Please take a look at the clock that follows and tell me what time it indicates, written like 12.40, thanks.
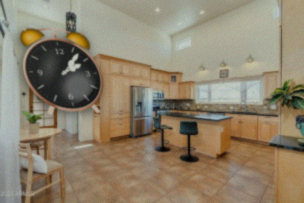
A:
2.07
